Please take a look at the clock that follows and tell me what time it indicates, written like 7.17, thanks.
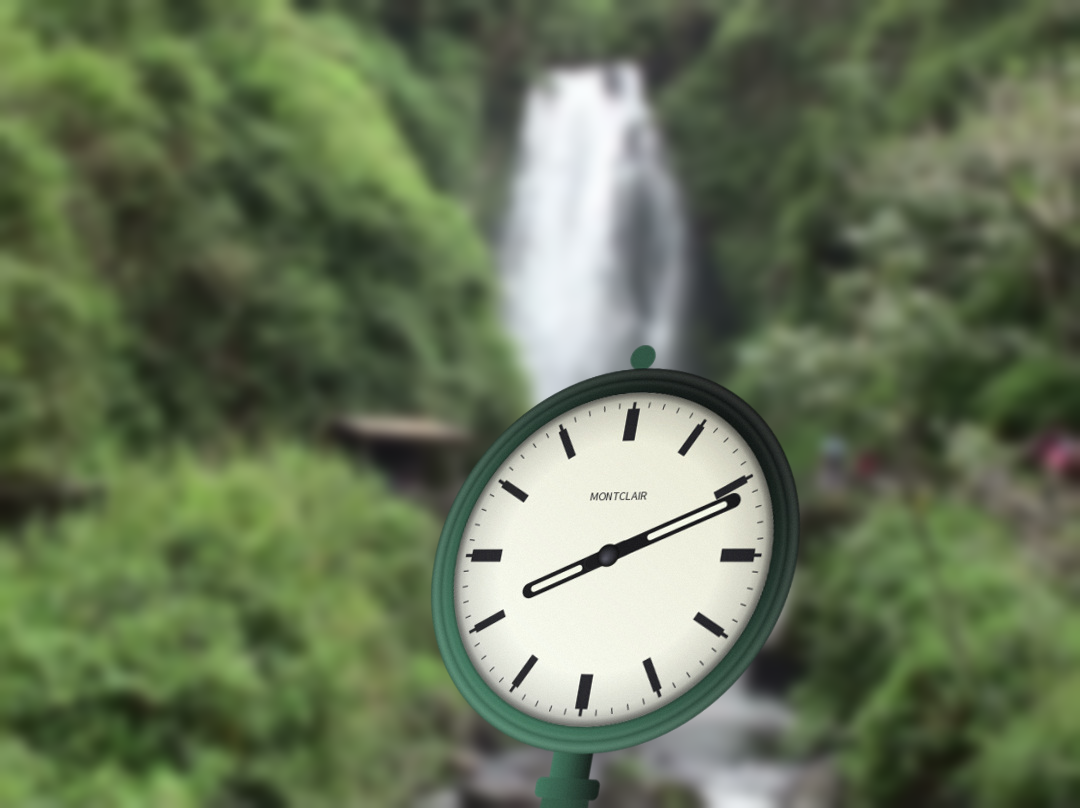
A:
8.11
